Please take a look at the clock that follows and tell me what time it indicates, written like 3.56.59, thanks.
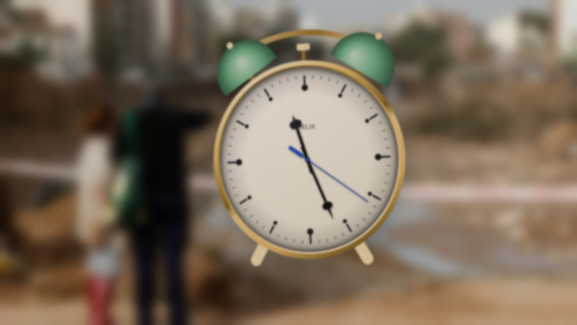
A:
11.26.21
